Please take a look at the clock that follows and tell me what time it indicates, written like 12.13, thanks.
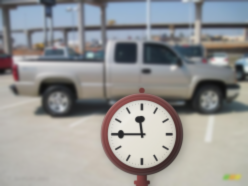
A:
11.45
